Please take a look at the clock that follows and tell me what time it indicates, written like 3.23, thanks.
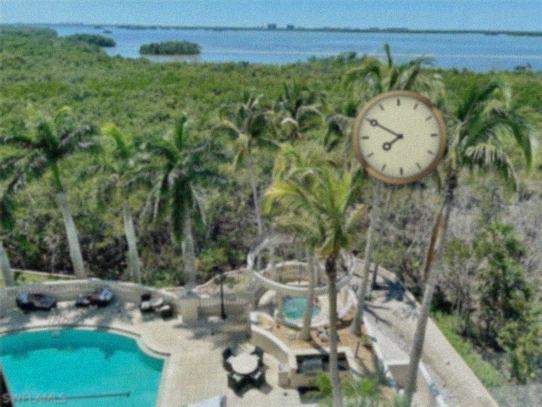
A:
7.50
